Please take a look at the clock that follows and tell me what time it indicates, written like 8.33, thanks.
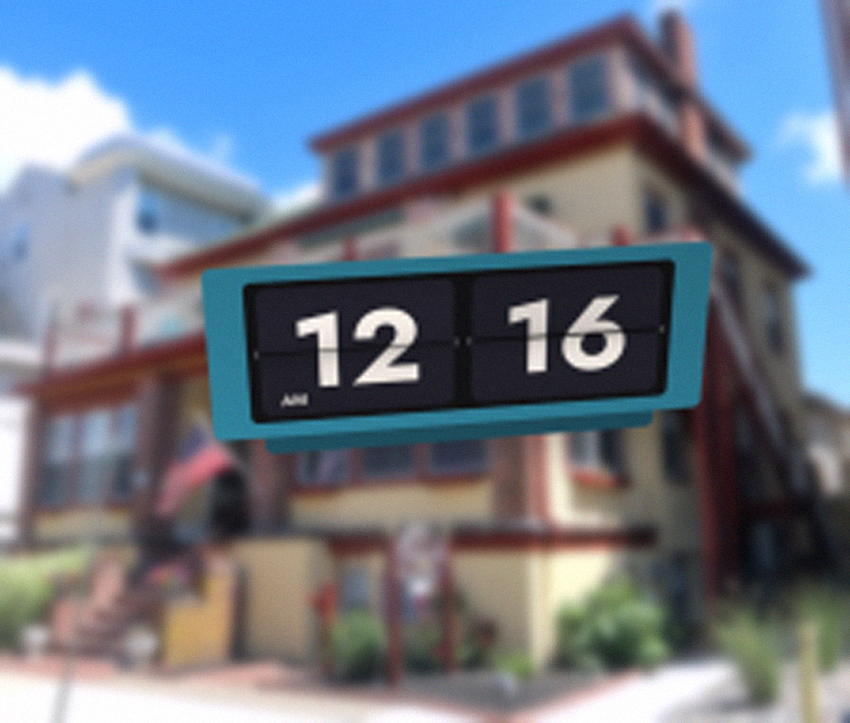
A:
12.16
